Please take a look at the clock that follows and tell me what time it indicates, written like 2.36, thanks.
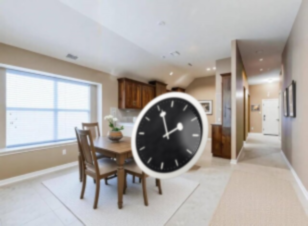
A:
1.56
